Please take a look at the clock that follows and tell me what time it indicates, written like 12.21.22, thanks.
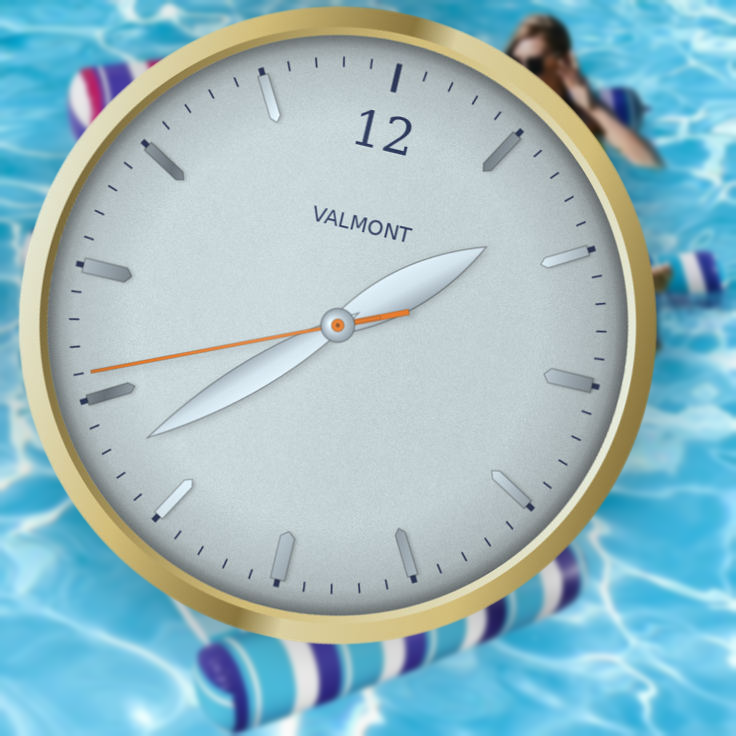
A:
1.37.41
